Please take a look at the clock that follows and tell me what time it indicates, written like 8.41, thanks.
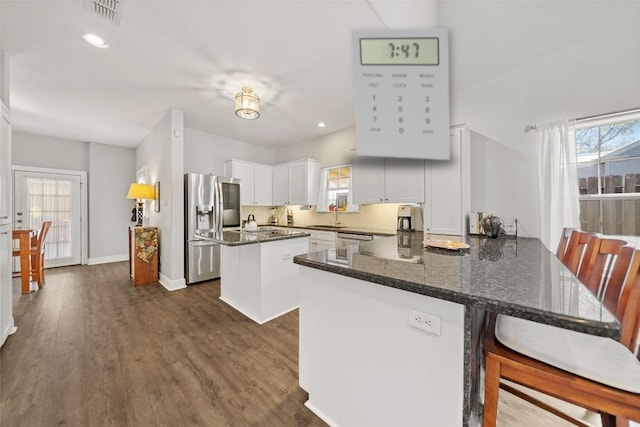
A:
7.47
